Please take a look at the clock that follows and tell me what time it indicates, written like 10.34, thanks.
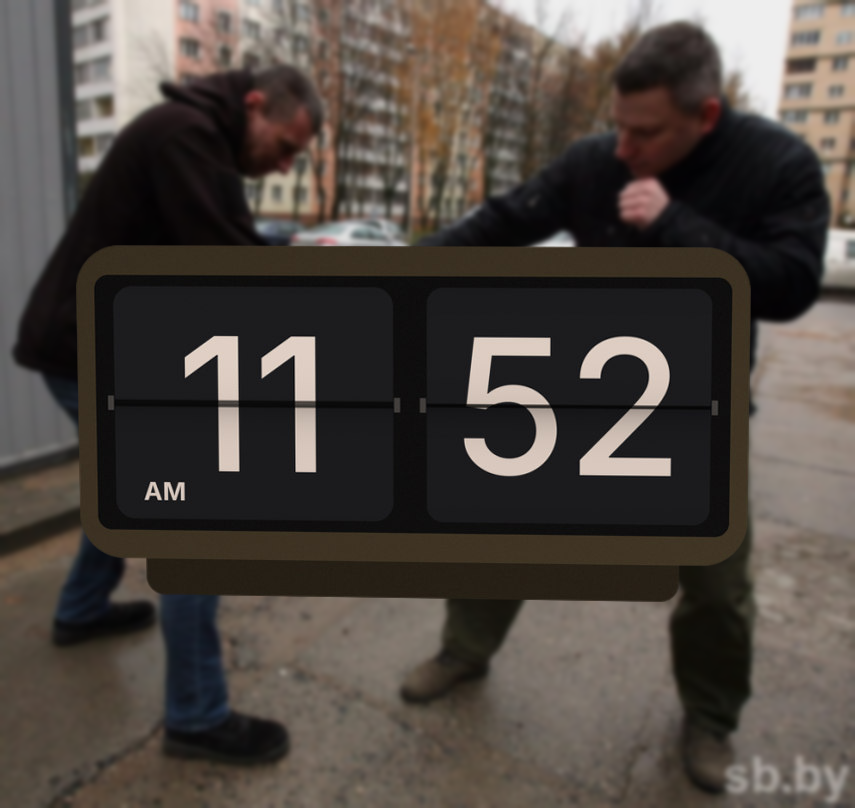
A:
11.52
